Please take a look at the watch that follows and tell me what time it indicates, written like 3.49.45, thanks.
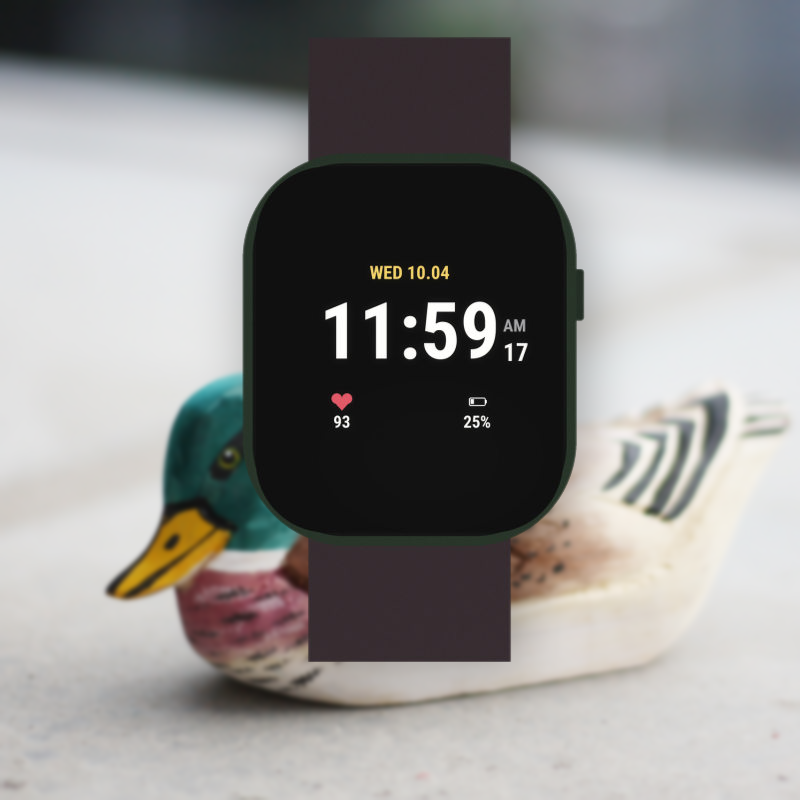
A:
11.59.17
